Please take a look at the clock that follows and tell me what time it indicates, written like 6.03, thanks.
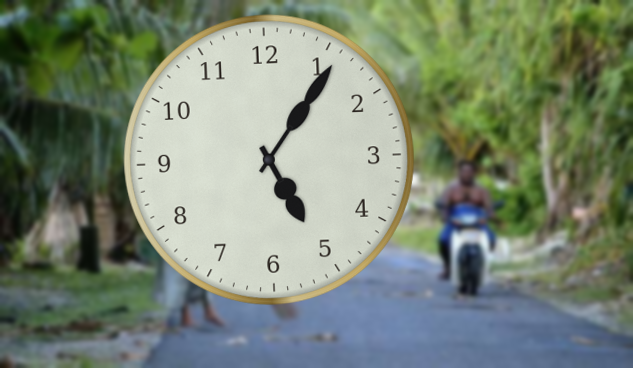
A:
5.06
